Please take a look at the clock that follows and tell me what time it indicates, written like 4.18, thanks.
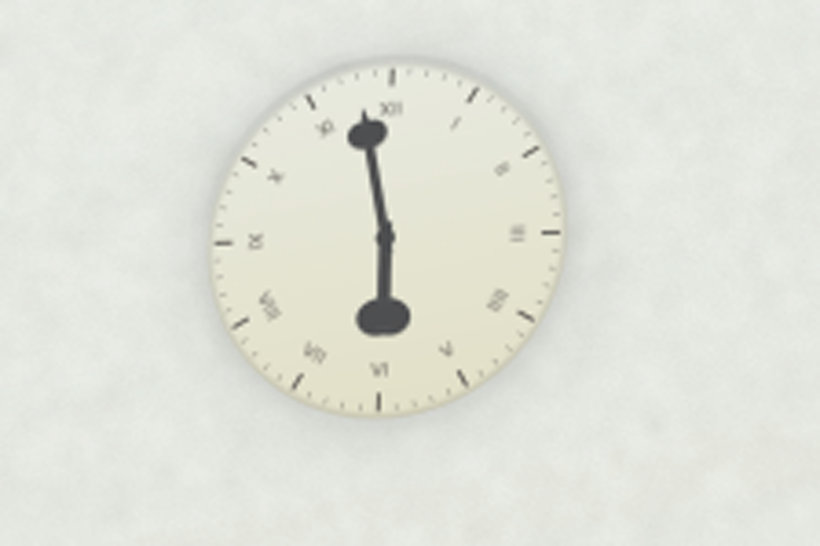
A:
5.58
